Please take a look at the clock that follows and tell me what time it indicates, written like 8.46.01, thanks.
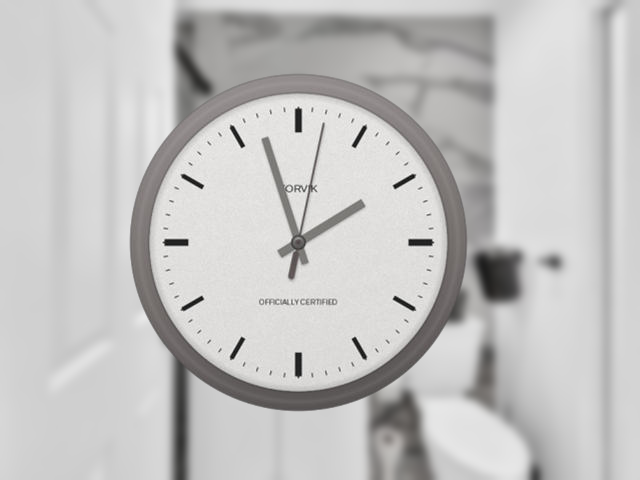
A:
1.57.02
